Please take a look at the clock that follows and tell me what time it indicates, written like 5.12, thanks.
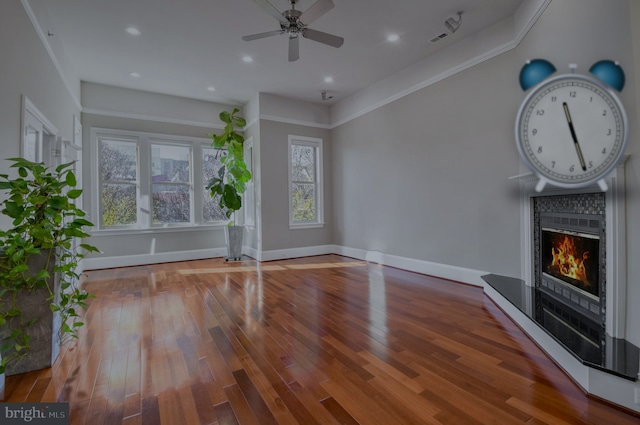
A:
11.27
